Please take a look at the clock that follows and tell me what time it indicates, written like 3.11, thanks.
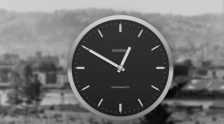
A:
12.50
